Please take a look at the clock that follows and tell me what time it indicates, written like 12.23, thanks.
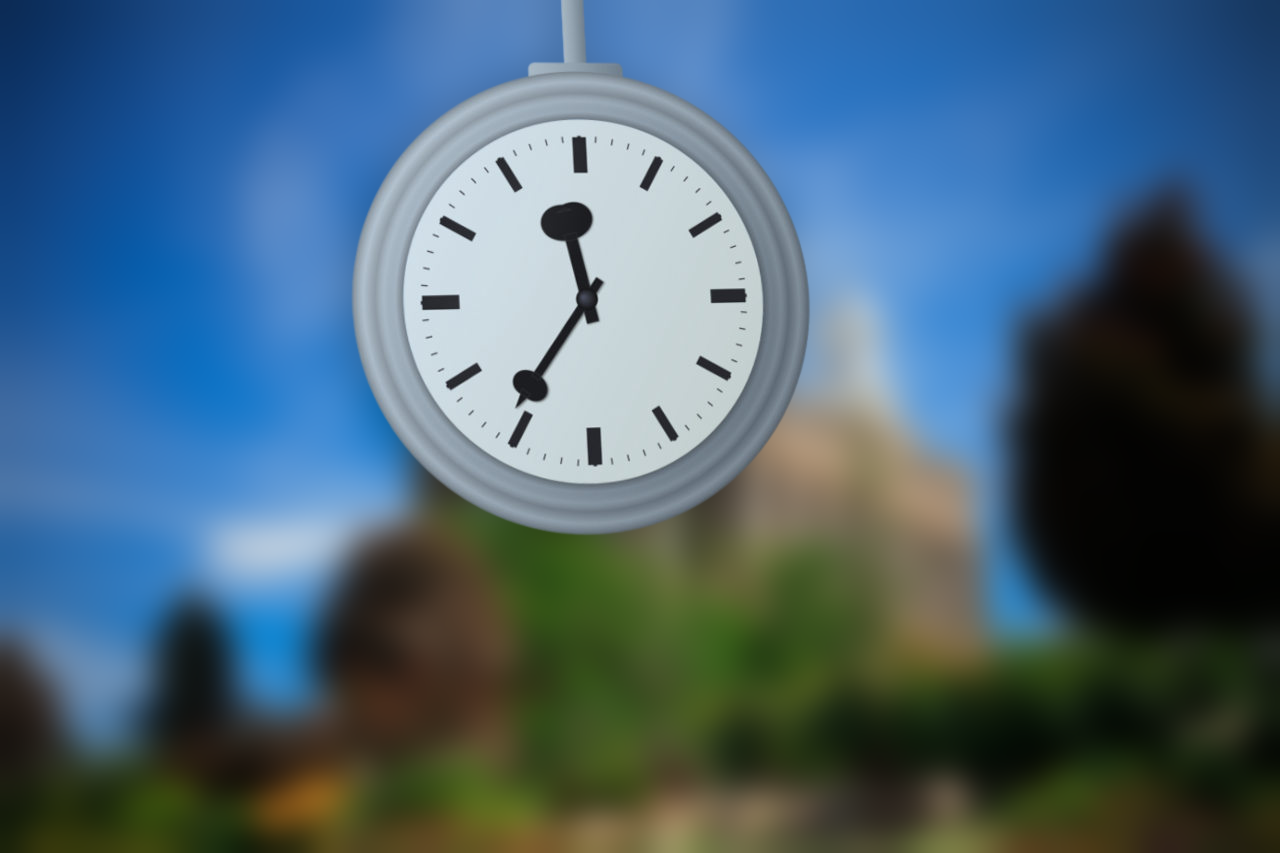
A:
11.36
